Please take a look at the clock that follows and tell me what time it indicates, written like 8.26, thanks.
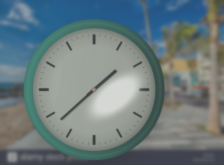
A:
1.38
